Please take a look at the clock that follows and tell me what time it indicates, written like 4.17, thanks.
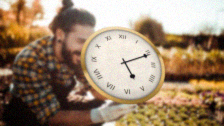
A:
5.11
